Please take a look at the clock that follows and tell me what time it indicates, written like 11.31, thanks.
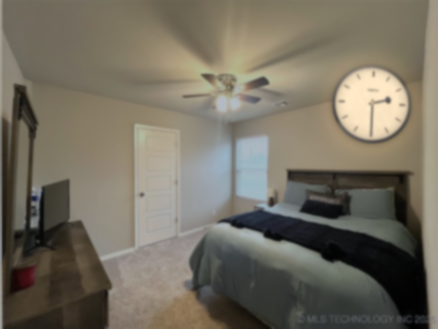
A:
2.30
